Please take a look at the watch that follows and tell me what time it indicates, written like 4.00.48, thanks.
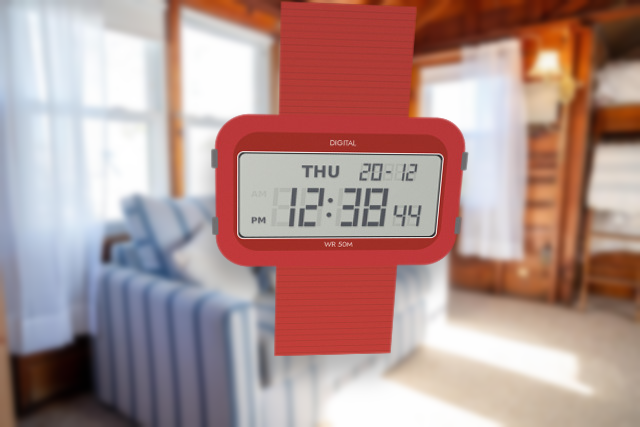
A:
12.38.44
